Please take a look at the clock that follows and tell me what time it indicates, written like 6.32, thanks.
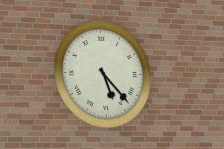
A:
5.23
